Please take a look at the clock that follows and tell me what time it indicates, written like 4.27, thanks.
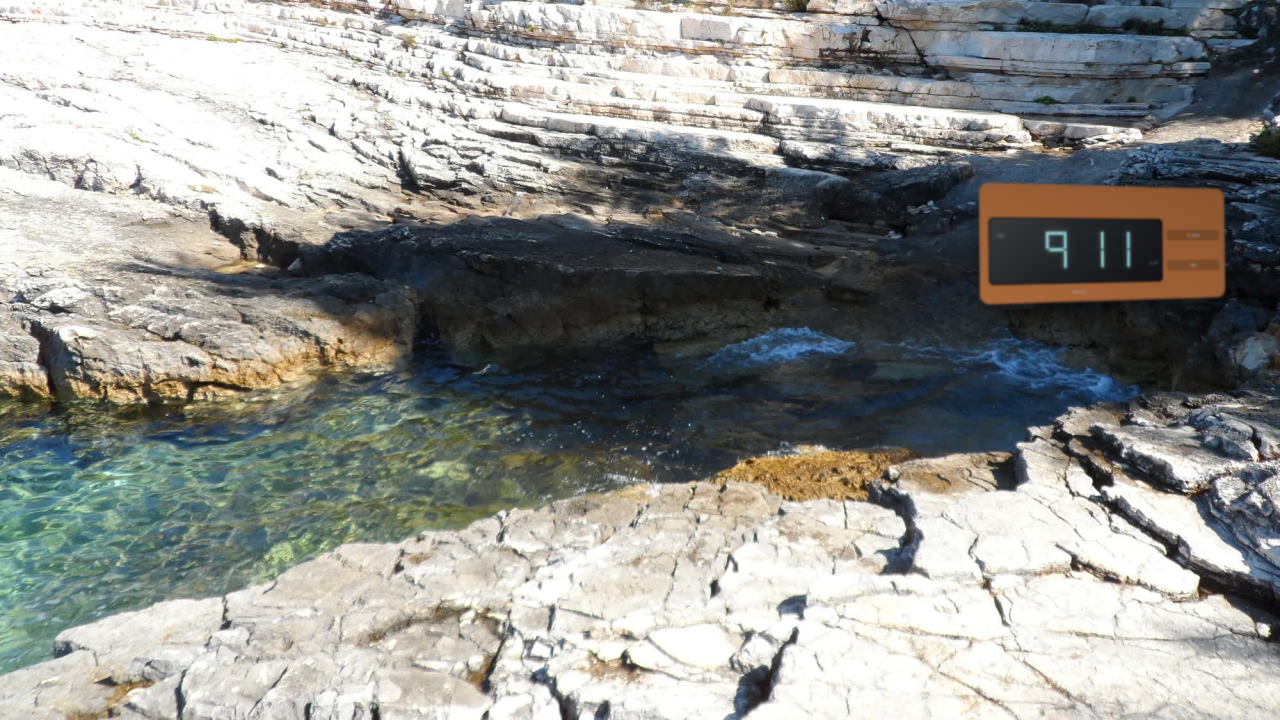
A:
9.11
